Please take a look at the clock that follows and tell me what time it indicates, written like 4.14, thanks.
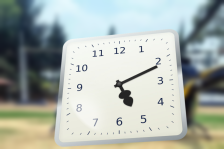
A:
5.11
